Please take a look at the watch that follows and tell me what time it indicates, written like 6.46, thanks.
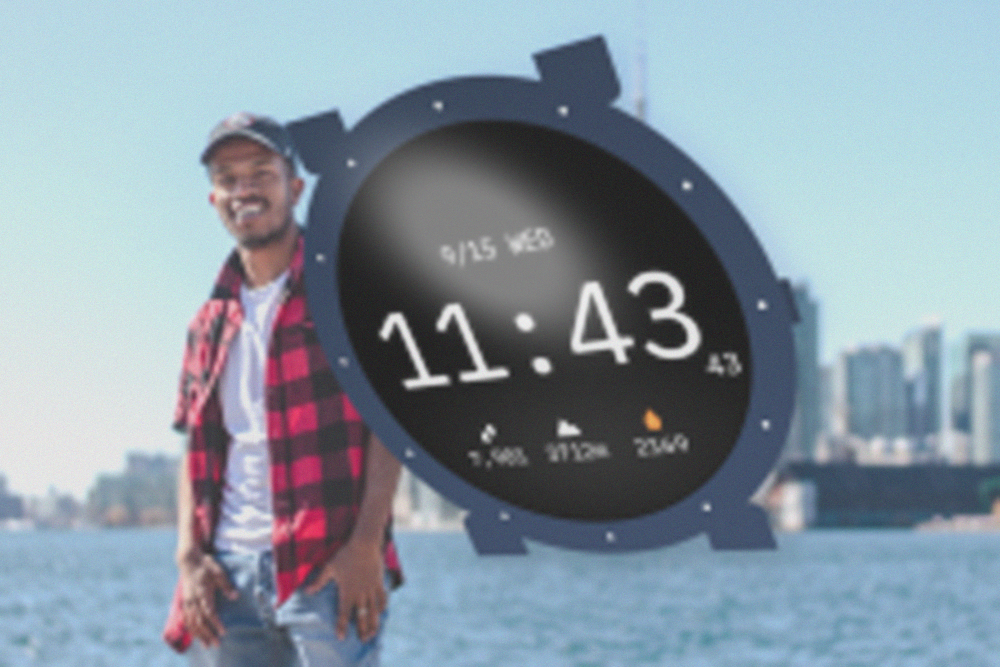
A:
11.43
